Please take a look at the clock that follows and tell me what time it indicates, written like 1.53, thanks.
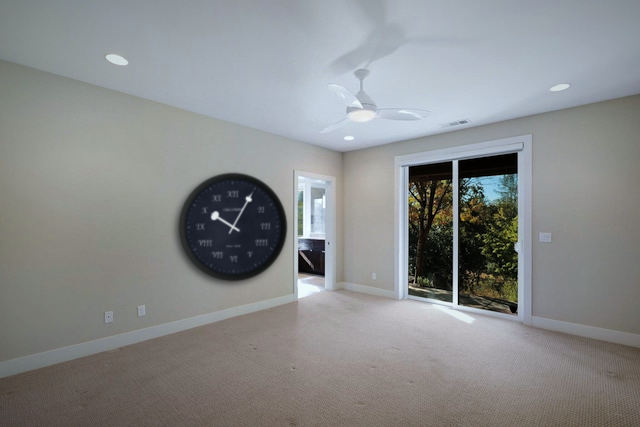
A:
10.05
